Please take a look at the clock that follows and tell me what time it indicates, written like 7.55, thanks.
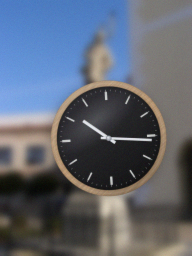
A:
10.16
